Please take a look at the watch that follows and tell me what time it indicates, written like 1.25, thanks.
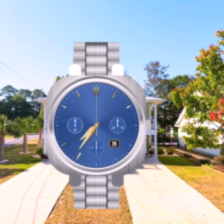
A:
7.36
